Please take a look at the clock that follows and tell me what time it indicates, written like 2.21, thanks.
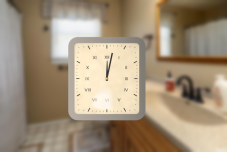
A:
12.02
